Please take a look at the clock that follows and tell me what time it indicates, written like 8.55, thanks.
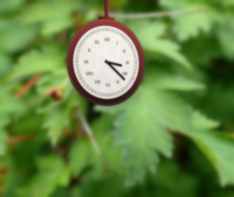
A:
3.22
